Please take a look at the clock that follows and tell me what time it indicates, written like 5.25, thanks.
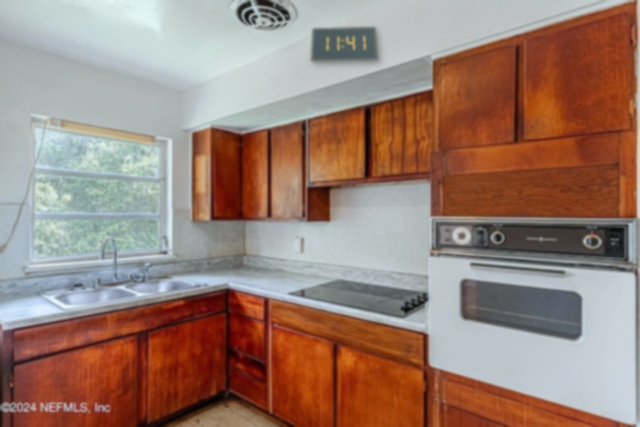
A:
11.41
